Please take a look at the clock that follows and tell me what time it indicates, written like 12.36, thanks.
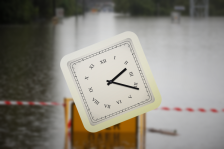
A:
2.21
